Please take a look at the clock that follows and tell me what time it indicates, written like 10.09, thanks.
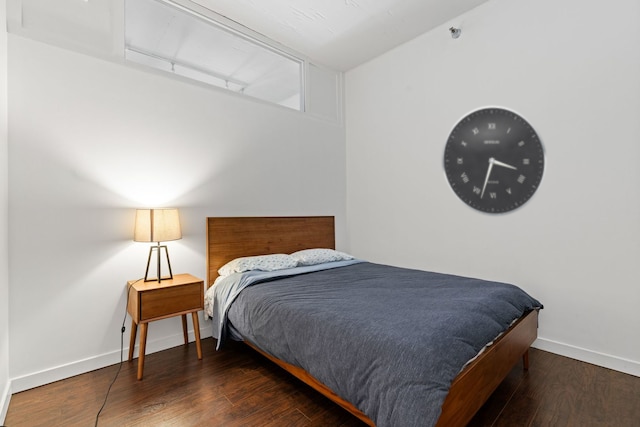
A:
3.33
